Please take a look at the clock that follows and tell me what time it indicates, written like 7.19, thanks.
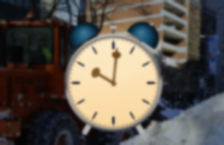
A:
10.01
